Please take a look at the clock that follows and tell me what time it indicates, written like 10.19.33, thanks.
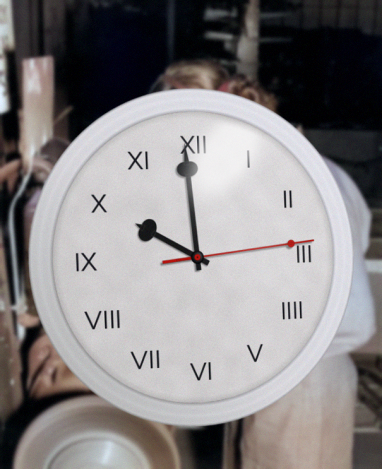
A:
9.59.14
